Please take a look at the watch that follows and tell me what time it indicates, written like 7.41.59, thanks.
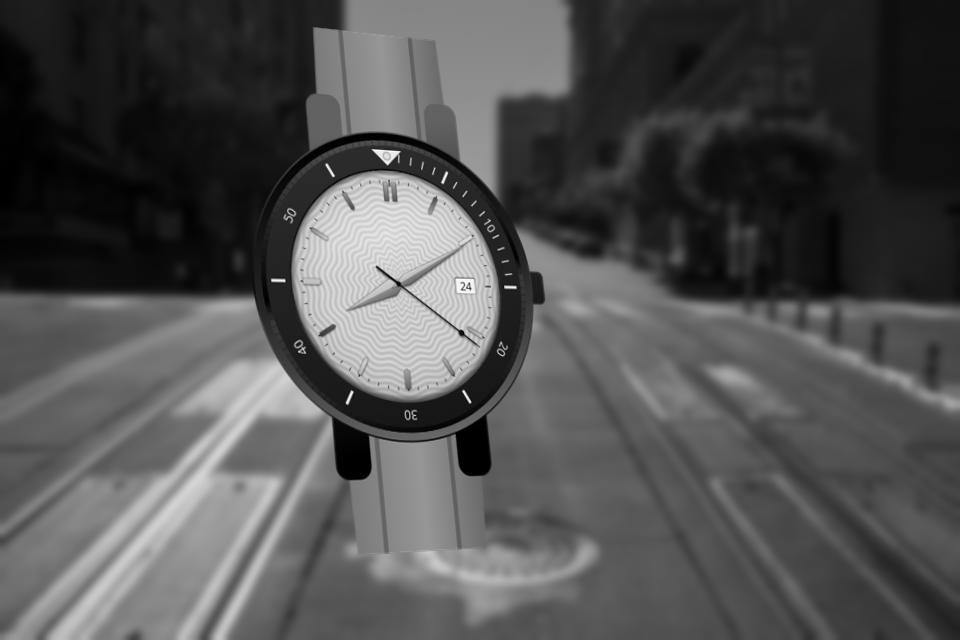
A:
8.10.21
